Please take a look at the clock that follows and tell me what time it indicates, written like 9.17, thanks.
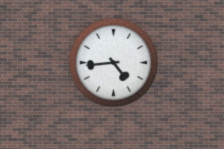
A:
4.44
